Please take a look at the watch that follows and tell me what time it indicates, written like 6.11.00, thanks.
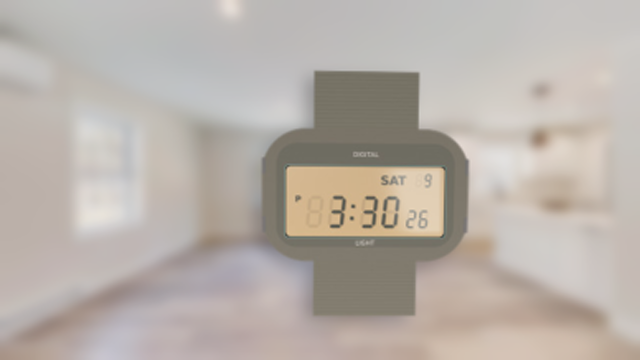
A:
3.30.26
